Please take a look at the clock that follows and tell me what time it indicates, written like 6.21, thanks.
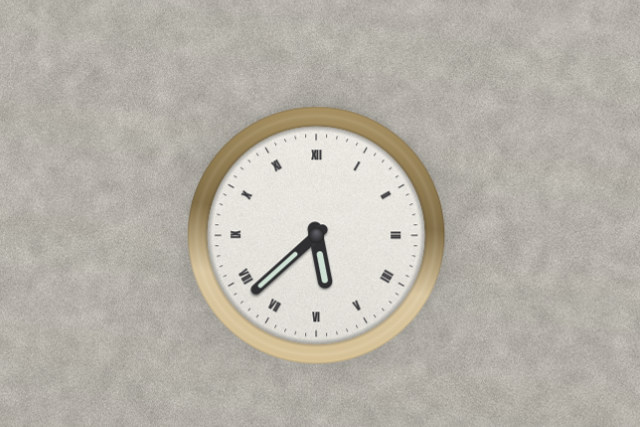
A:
5.38
